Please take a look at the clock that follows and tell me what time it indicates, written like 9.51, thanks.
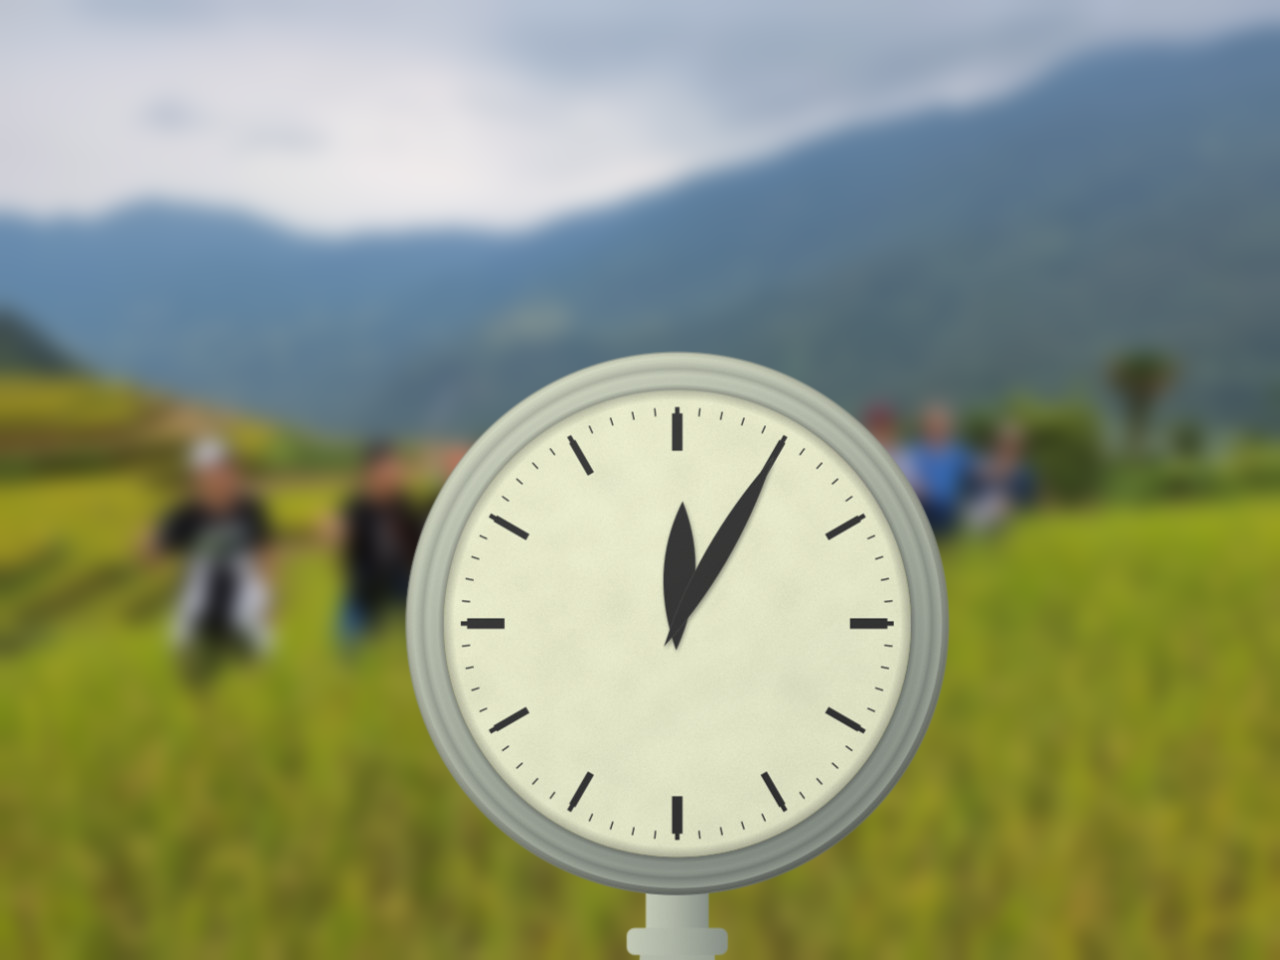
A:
12.05
